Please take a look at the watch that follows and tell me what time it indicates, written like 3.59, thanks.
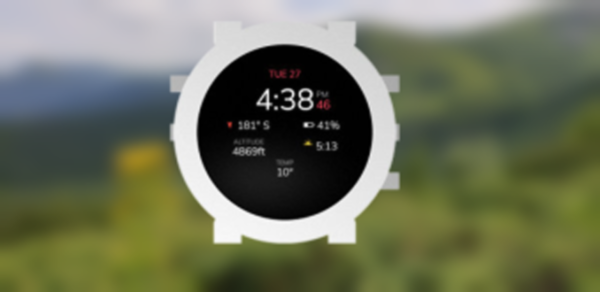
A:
4.38
